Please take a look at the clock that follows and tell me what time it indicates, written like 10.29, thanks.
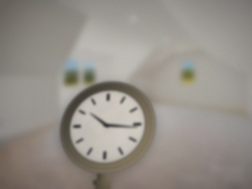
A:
10.16
